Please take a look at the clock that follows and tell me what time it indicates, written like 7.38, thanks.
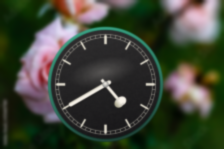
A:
4.40
